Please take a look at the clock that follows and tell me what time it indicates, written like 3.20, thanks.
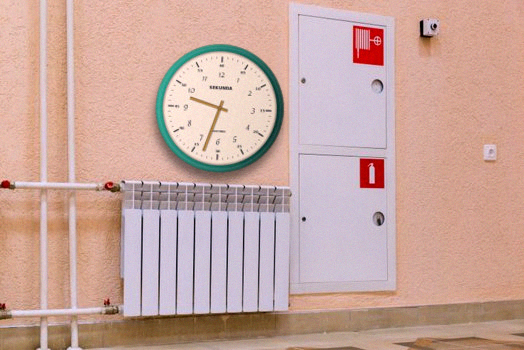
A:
9.33
